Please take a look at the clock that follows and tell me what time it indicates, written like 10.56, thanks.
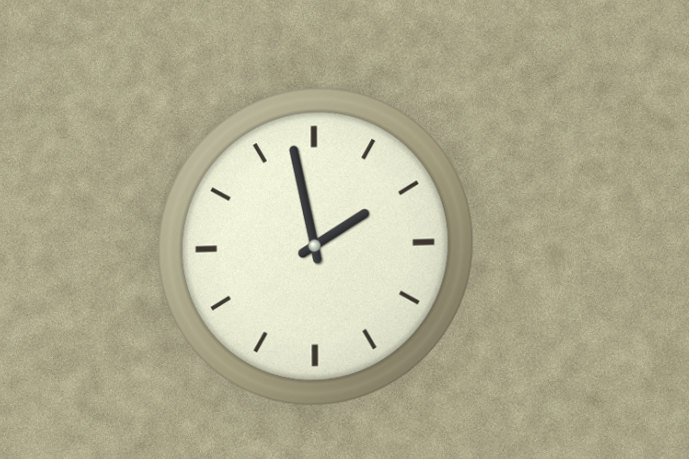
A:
1.58
